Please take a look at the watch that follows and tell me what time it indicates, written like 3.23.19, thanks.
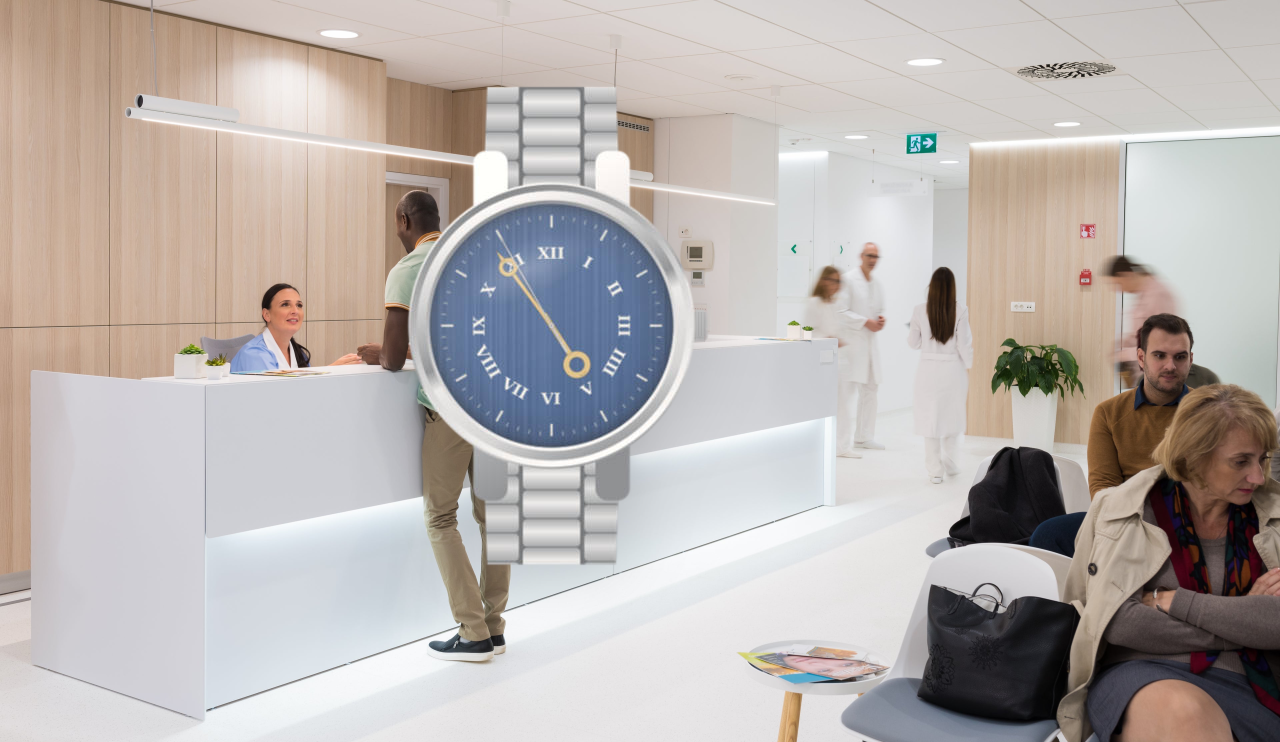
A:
4.53.55
